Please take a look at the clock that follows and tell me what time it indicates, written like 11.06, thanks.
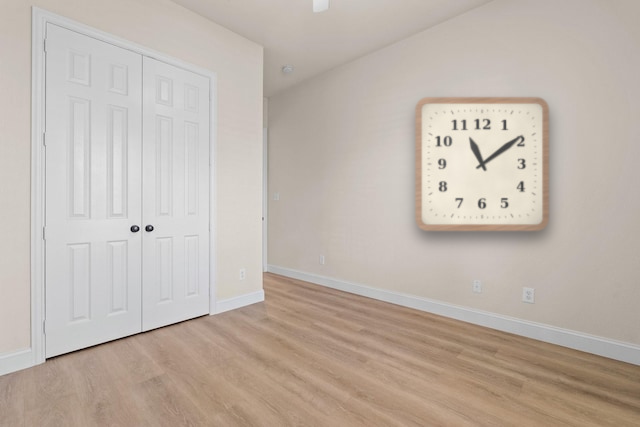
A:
11.09
